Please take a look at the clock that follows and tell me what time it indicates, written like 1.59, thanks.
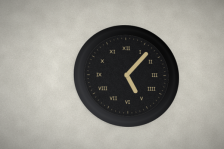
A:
5.07
